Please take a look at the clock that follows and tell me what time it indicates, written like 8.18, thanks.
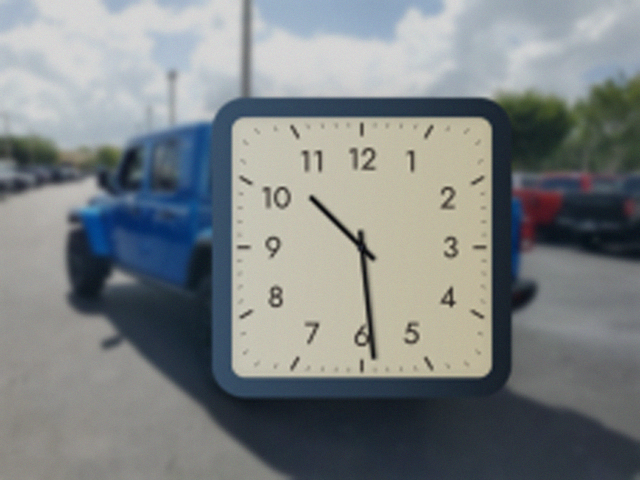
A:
10.29
